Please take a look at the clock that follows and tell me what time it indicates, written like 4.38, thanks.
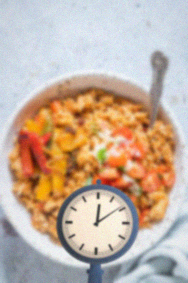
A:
12.09
